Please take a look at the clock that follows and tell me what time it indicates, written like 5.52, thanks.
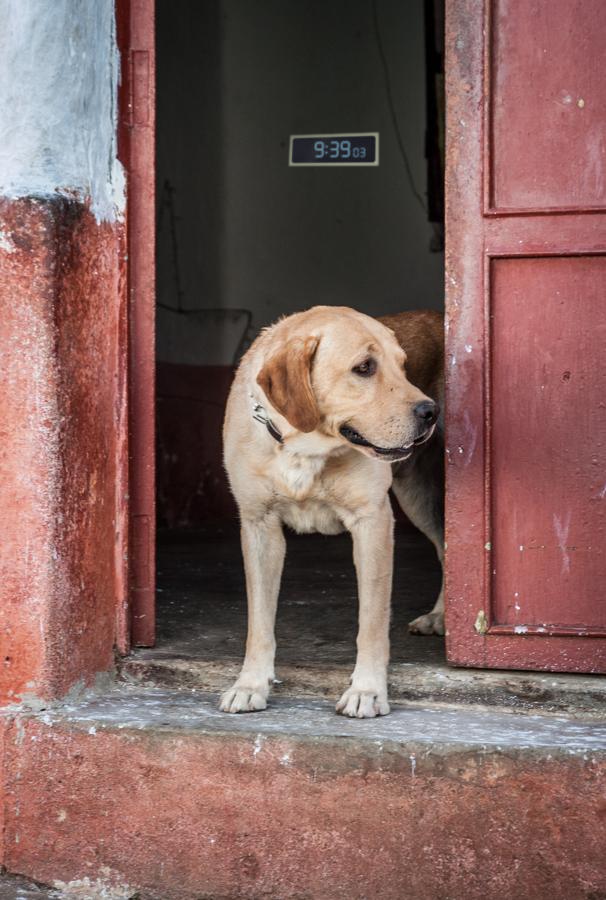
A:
9.39
